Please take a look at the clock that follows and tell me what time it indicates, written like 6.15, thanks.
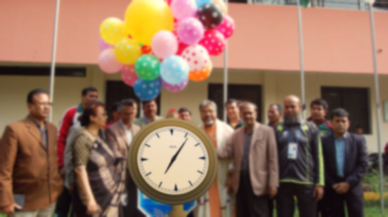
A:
7.06
